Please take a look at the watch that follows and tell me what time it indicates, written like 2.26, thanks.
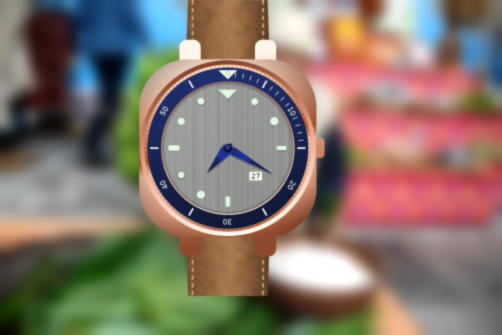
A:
7.20
